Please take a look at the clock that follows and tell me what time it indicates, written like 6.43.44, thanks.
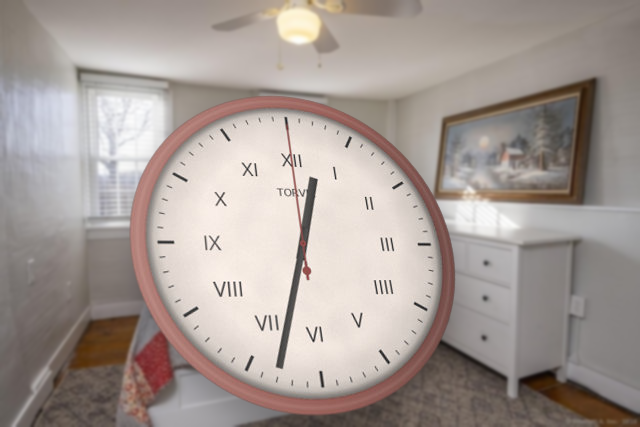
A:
12.33.00
